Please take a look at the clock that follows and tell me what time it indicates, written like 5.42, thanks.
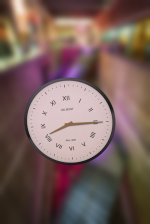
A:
8.15
